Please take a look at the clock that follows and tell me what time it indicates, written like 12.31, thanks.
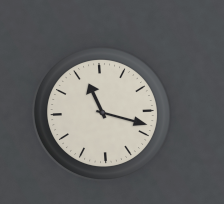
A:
11.18
